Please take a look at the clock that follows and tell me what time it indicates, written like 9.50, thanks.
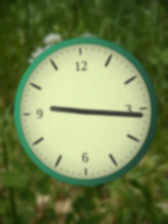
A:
9.16
